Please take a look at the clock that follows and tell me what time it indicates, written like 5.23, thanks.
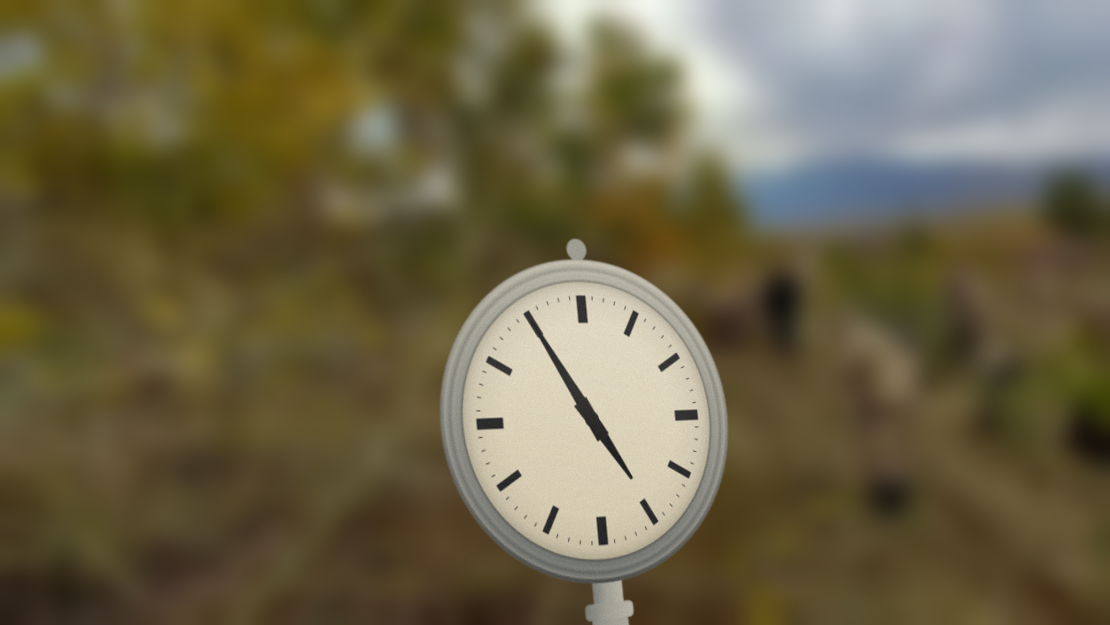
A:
4.55
